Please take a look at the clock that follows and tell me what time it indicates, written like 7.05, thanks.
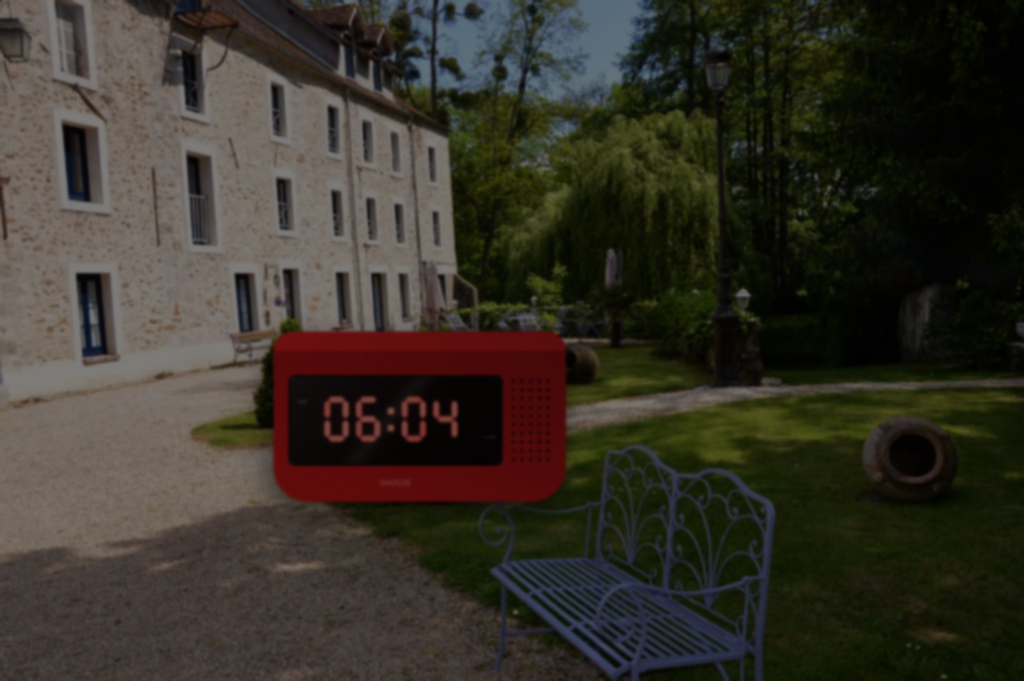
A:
6.04
